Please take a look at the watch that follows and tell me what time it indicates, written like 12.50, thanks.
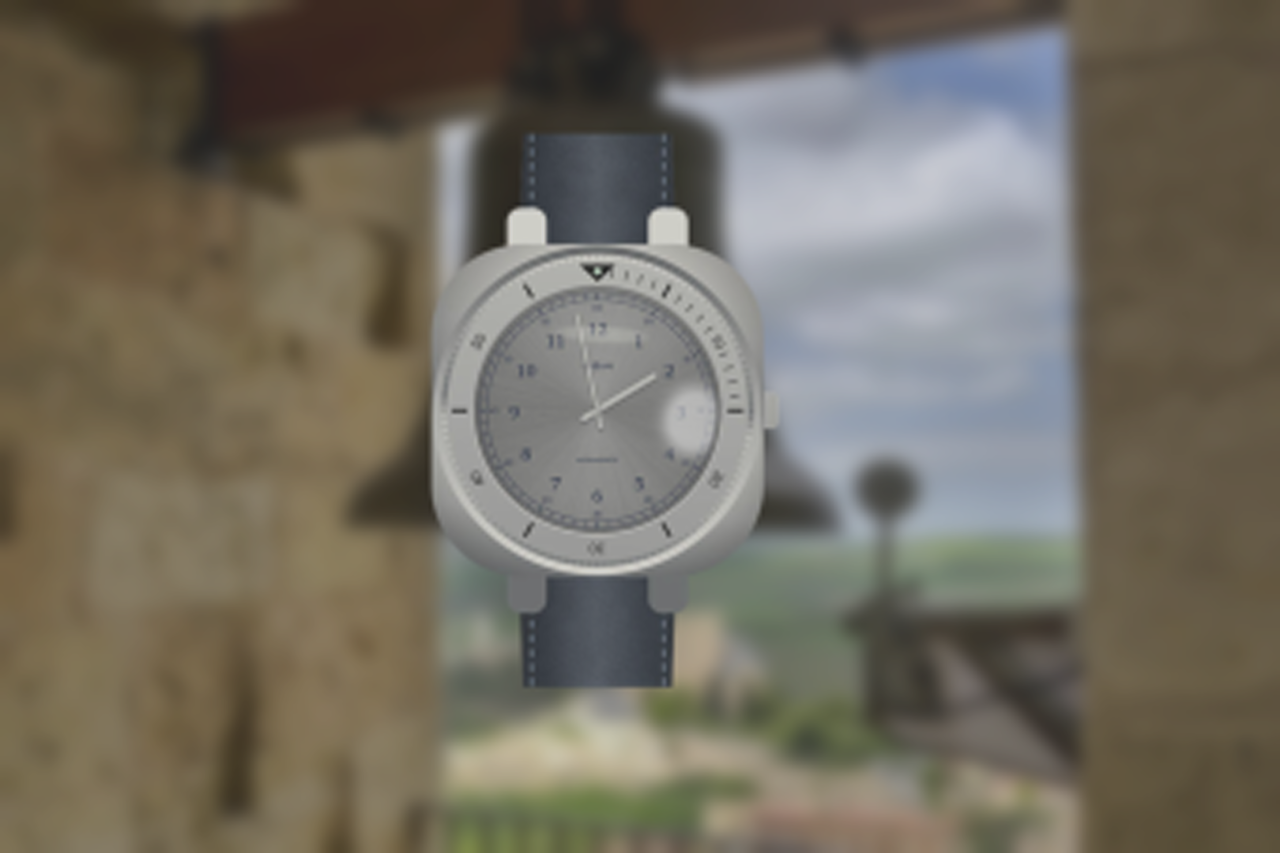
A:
1.58
